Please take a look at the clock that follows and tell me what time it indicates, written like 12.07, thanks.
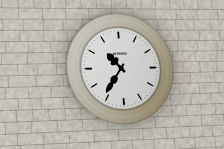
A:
10.36
